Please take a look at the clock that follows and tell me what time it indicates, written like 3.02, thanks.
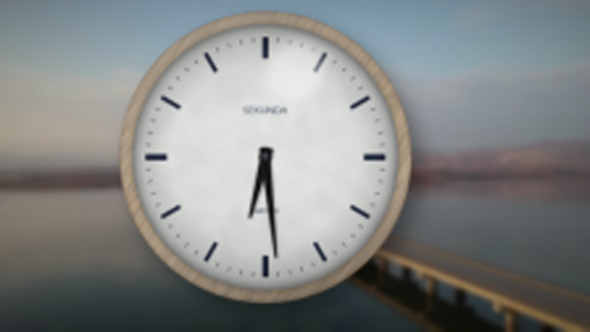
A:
6.29
